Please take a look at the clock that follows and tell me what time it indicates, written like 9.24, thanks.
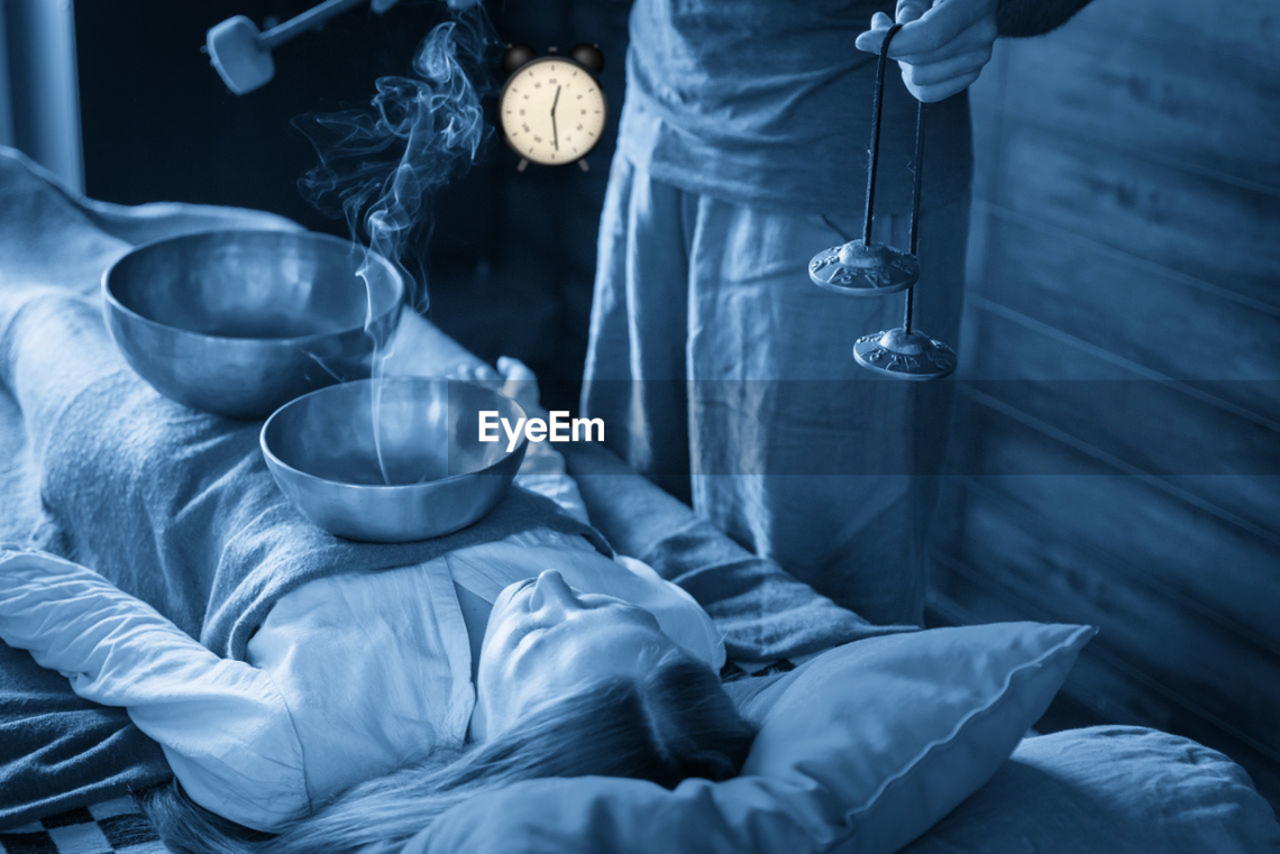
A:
12.29
